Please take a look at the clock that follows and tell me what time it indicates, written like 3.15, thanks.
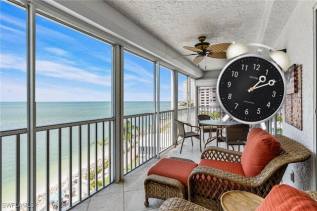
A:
1.10
